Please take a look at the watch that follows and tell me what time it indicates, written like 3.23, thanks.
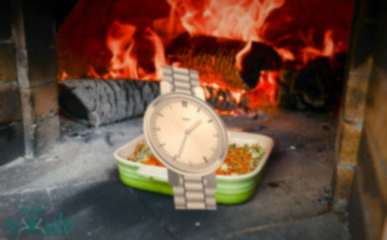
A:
1.34
